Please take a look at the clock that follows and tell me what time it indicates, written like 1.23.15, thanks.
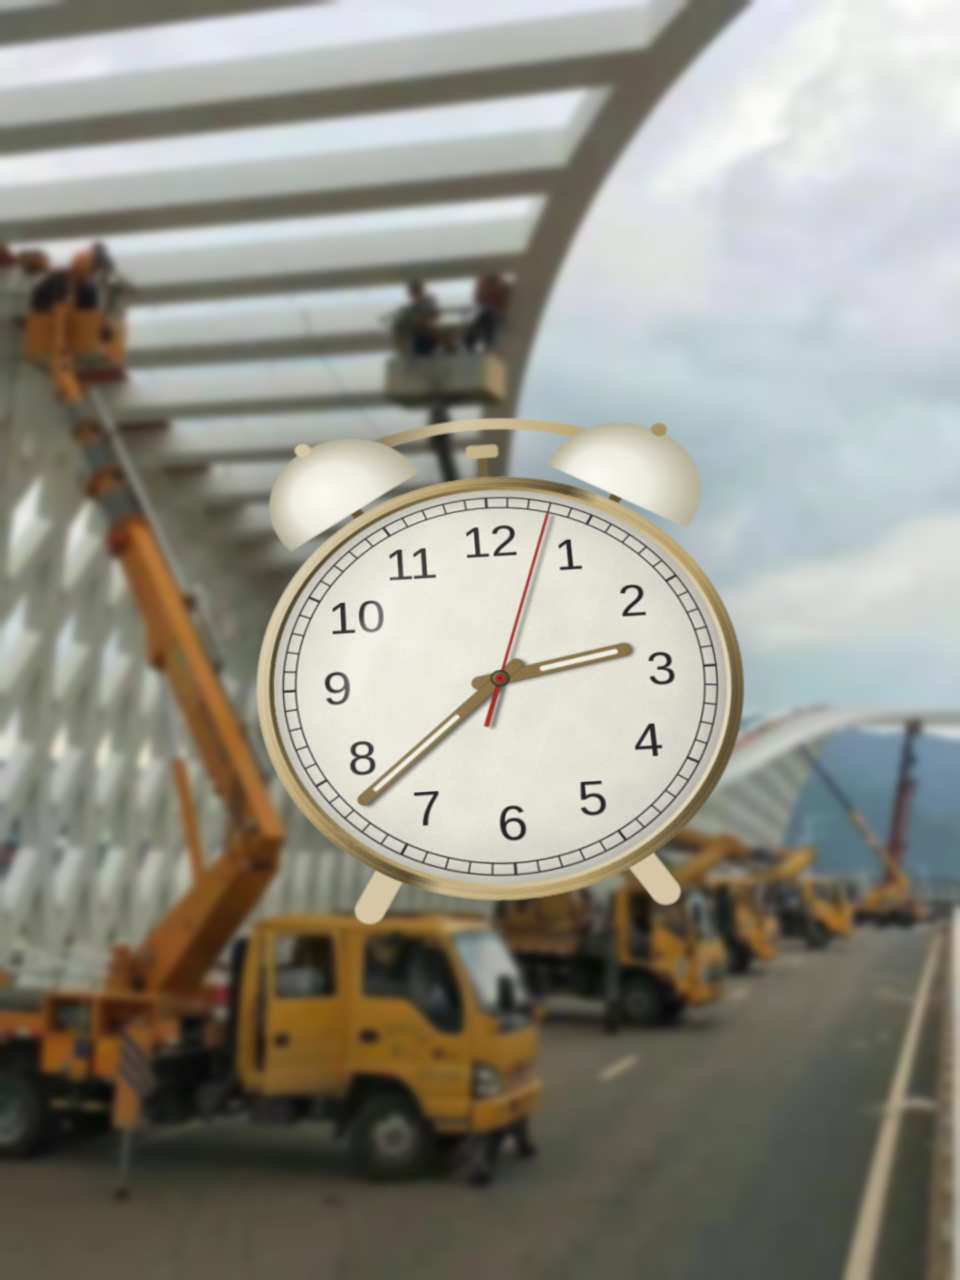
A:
2.38.03
